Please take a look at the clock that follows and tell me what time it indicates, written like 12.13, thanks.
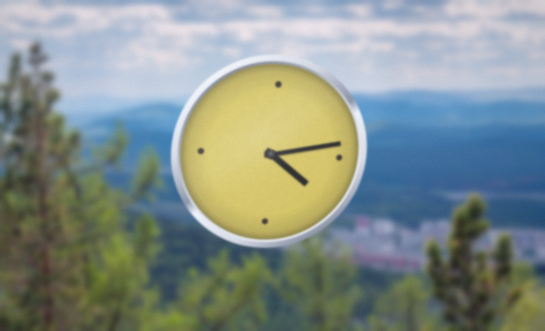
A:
4.13
